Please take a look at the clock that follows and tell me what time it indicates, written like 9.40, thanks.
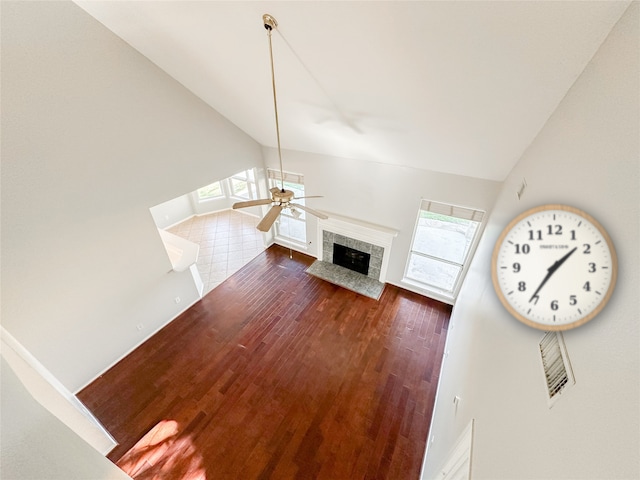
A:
1.36
